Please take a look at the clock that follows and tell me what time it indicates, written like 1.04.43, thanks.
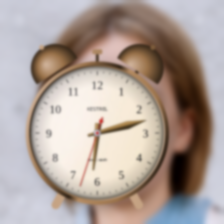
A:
6.12.33
